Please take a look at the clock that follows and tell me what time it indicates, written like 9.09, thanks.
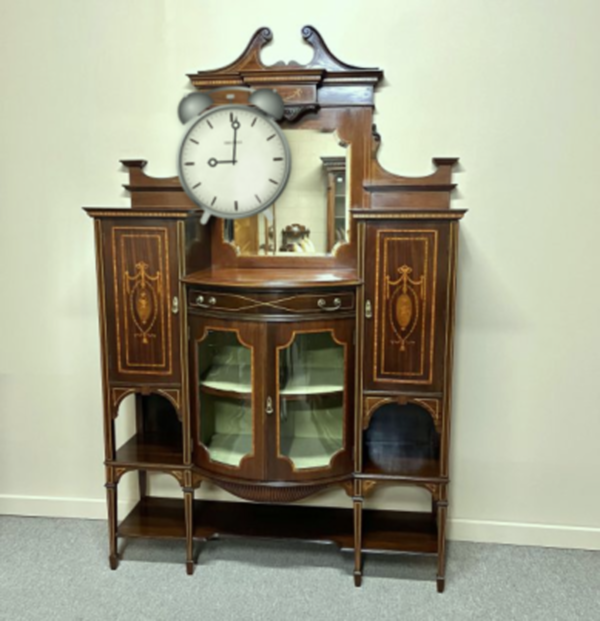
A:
9.01
